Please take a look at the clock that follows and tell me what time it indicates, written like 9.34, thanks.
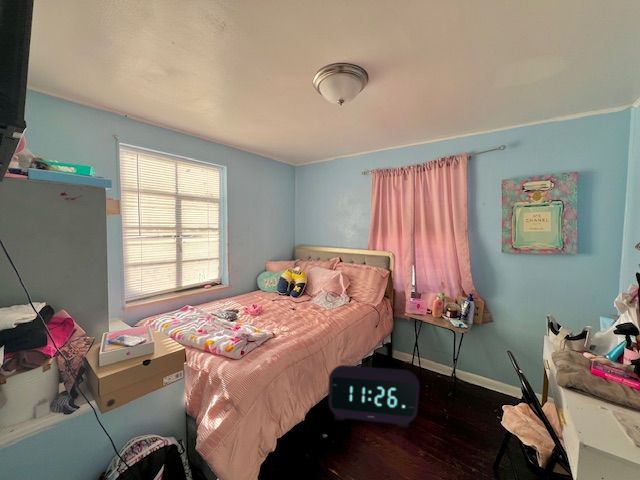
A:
11.26
